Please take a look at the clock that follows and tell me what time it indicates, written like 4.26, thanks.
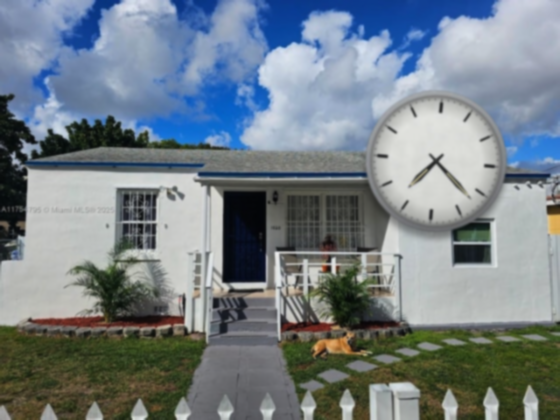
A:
7.22
